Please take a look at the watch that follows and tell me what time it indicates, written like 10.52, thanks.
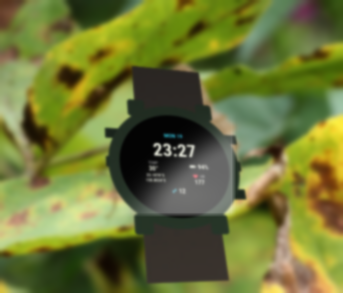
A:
23.27
